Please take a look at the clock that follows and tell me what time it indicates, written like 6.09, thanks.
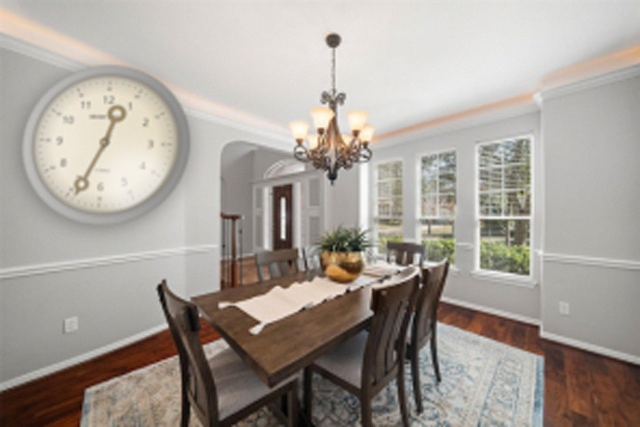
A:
12.34
